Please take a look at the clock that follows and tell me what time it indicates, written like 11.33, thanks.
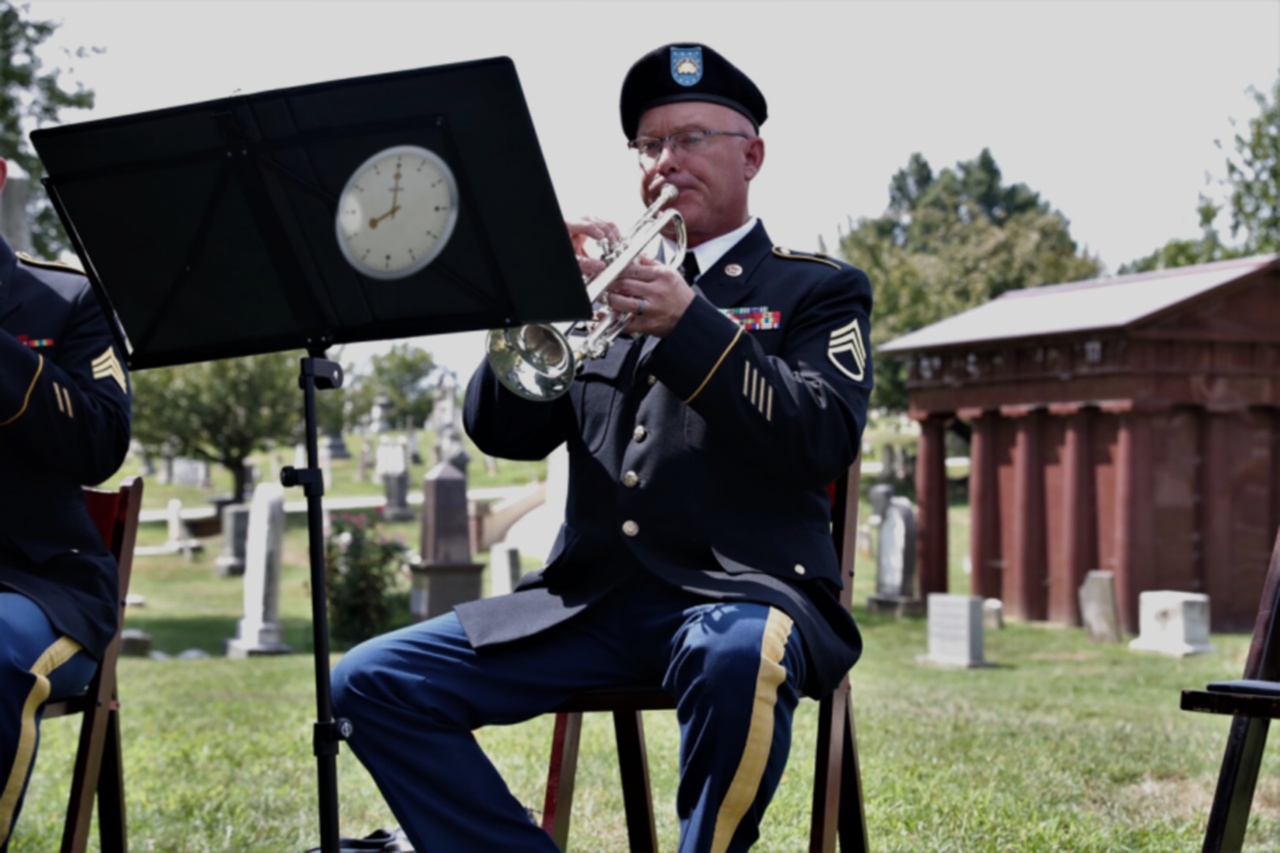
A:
8.00
